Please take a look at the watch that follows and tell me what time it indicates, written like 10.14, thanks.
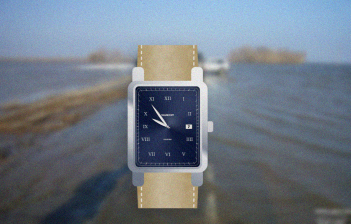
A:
9.54
